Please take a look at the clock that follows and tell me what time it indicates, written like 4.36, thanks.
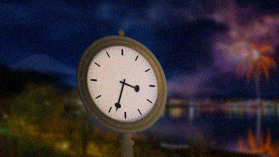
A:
3.33
